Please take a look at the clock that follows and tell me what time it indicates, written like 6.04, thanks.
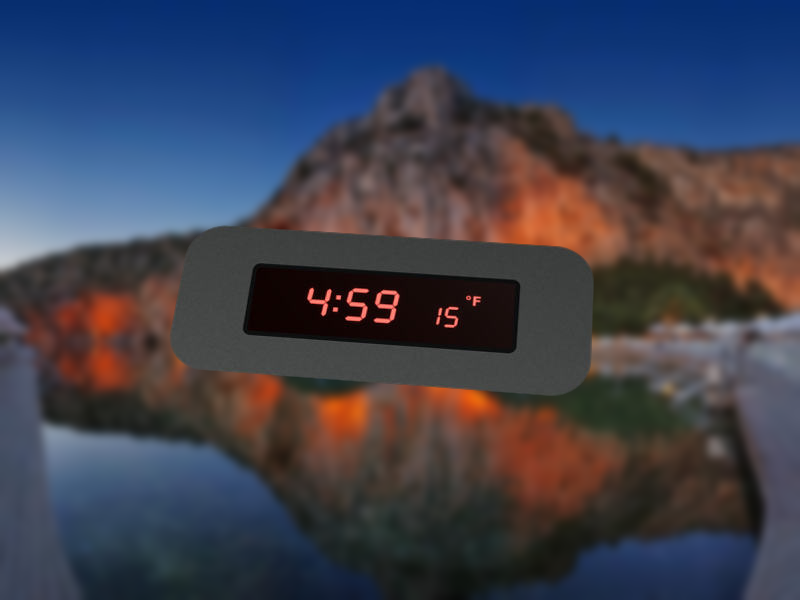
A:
4.59
